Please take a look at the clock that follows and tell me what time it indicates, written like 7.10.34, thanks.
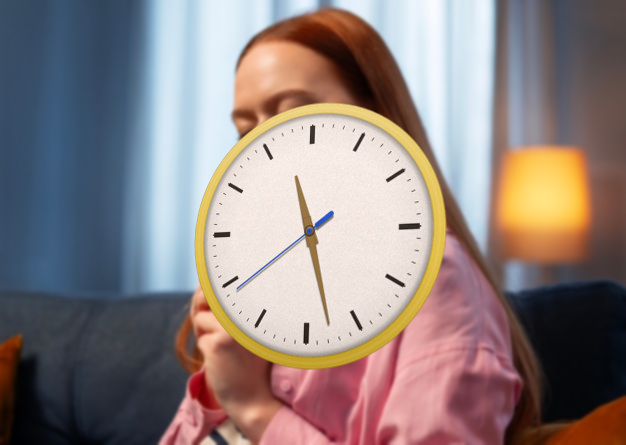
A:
11.27.39
